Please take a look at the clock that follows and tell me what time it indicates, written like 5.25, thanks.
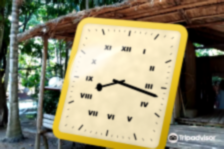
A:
8.17
